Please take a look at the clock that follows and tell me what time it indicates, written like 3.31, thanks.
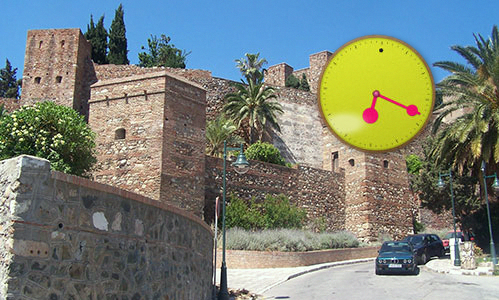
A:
6.18
